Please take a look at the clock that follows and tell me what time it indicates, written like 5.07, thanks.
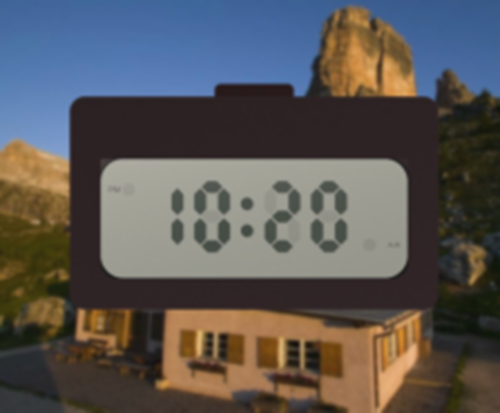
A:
10.20
